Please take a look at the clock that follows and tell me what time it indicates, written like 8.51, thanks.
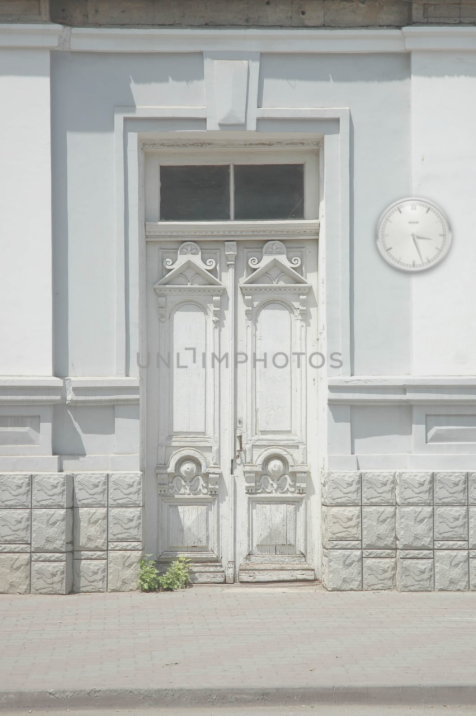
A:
3.27
